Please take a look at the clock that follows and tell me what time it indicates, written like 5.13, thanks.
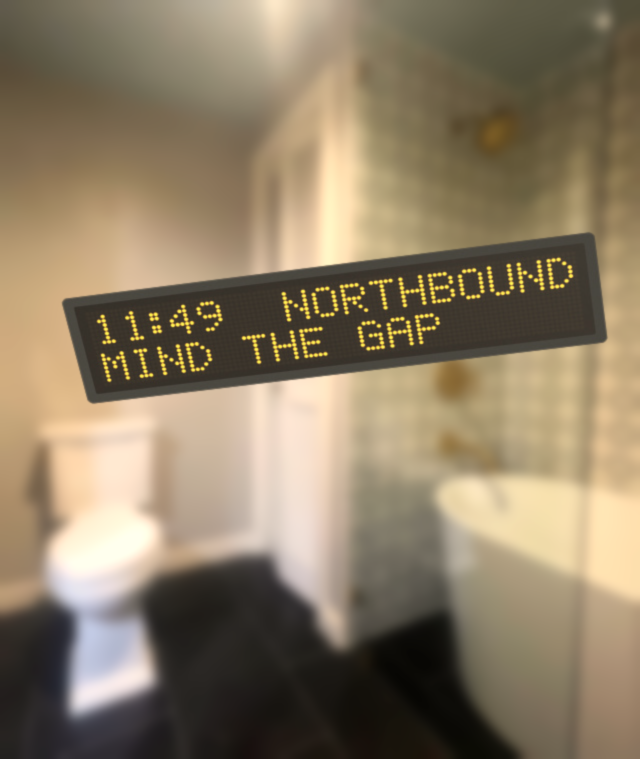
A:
11.49
